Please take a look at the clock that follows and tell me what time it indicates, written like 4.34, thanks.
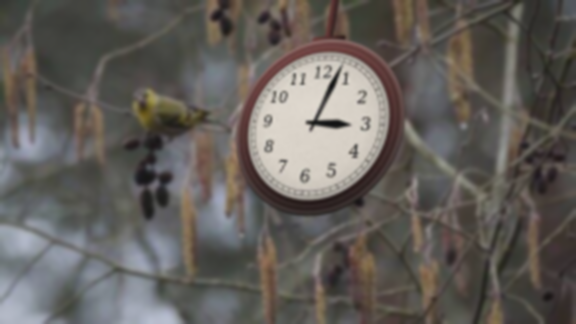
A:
3.03
